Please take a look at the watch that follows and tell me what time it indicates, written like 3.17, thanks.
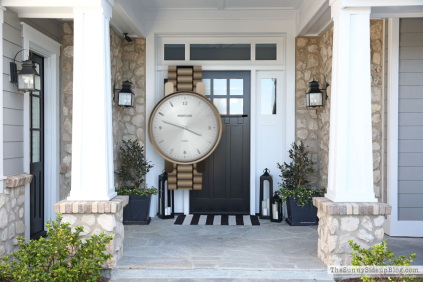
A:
3.48
